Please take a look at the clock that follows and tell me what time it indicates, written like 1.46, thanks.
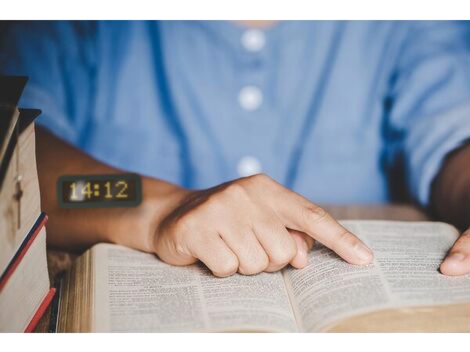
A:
14.12
